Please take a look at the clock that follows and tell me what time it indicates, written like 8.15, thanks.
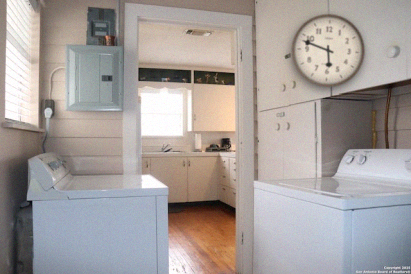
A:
5.48
